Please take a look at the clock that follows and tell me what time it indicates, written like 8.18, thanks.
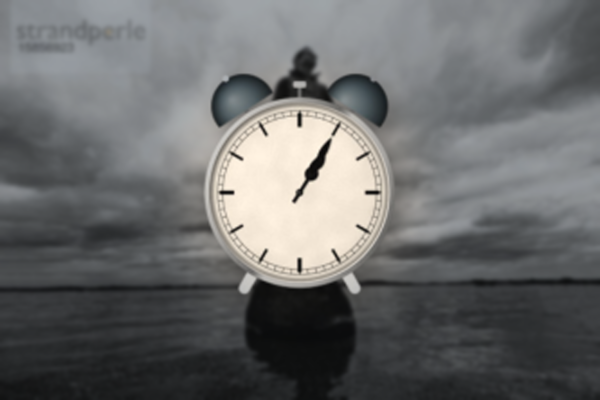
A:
1.05
